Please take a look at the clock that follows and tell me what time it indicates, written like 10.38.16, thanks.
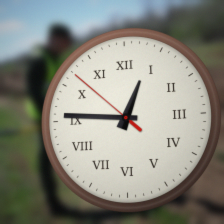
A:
12.45.52
